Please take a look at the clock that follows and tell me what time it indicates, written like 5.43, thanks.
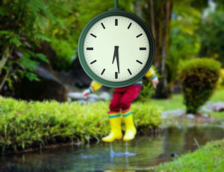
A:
6.29
